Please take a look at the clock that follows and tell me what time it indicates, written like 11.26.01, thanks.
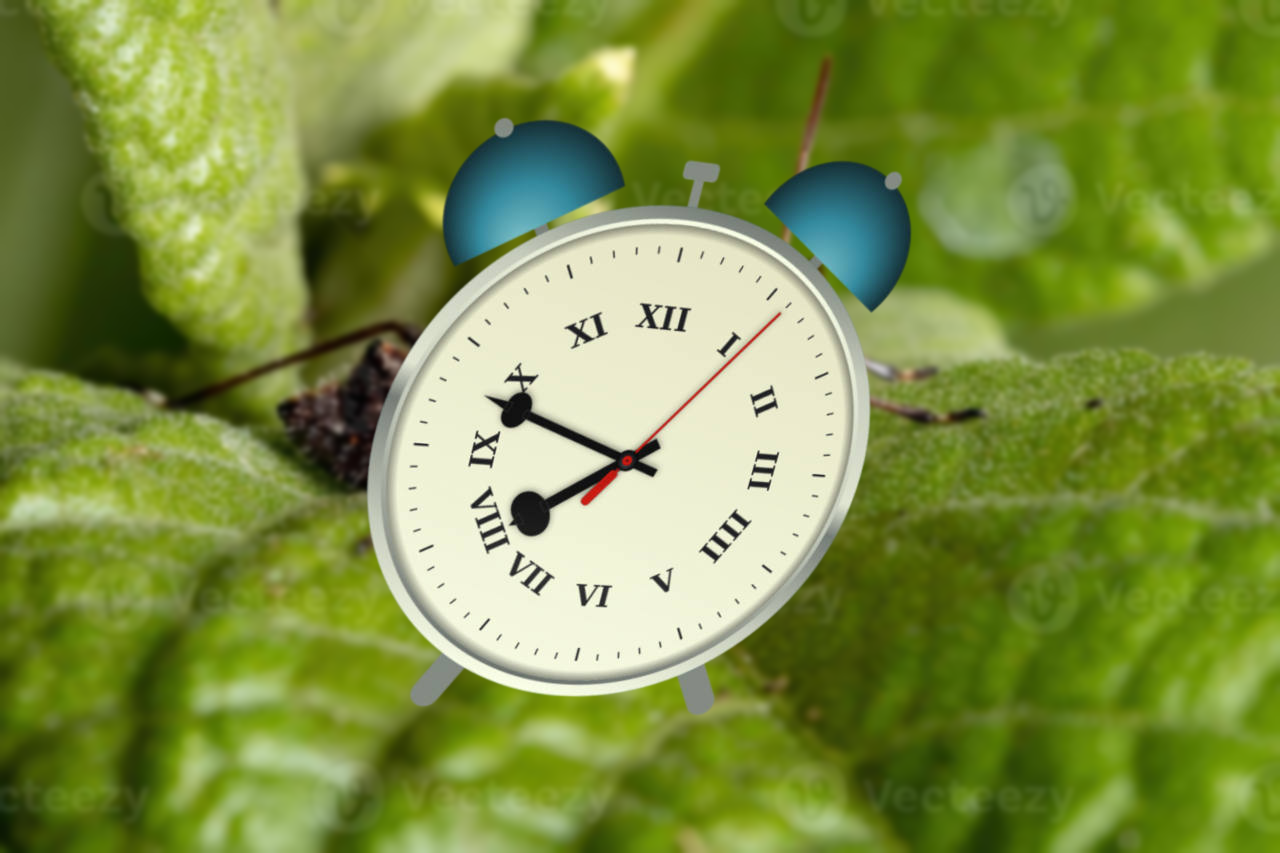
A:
7.48.06
